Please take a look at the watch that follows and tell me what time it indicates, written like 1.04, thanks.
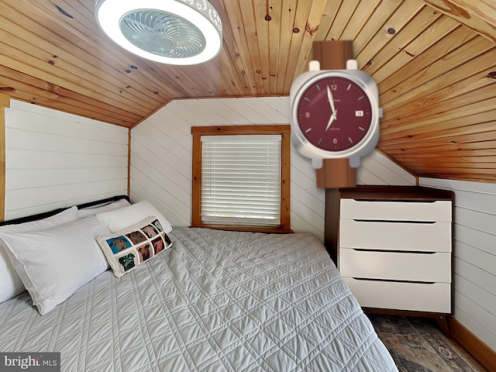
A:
6.58
